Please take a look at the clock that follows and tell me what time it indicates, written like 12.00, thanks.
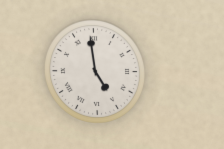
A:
4.59
